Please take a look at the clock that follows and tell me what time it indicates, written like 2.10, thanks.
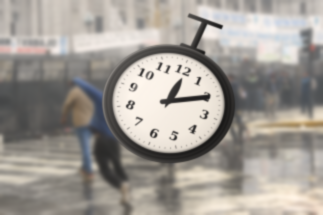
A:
12.10
